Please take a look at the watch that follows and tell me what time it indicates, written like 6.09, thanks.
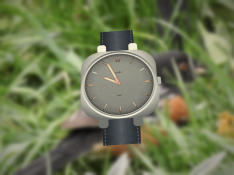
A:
9.56
